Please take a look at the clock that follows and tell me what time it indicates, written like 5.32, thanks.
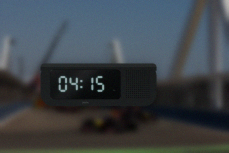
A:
4.15
